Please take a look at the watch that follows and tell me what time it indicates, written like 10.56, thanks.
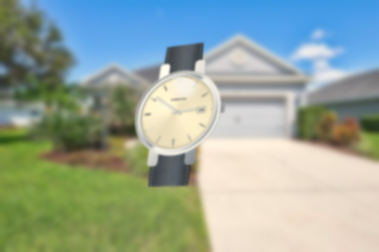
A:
2.51
